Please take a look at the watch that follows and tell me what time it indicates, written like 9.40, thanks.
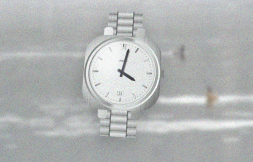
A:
4.02
